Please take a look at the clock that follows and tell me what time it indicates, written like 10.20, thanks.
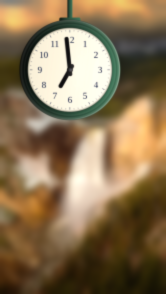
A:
6.59
